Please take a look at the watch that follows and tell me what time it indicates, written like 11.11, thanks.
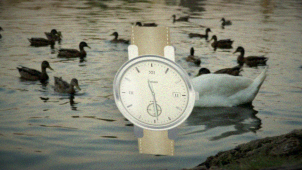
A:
11.29
